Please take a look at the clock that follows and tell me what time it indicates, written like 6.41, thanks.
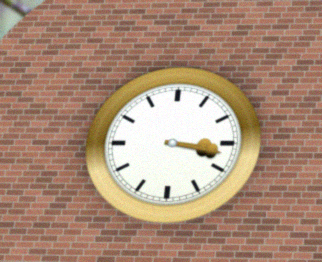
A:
3.17
